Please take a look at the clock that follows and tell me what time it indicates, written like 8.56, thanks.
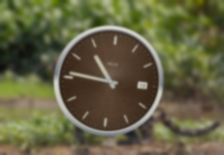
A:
10.46
